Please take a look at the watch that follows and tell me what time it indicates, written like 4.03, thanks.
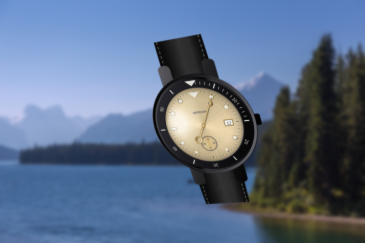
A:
7.05
